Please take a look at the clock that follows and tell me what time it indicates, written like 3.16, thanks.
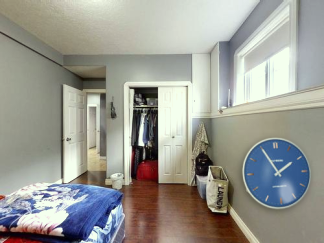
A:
1.55
